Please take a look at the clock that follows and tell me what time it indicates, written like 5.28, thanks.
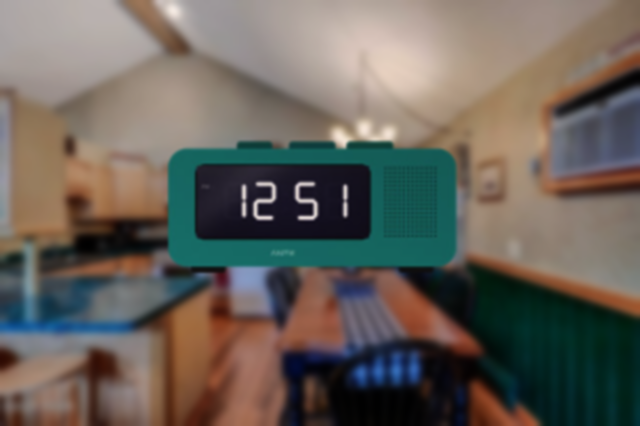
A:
12.51
